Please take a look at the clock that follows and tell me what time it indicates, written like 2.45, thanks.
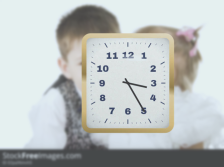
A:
3.25
